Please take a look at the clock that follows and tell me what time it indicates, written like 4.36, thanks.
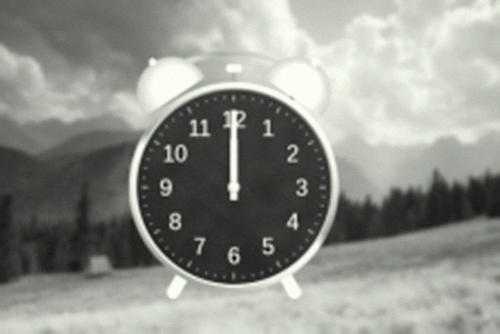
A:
12.00
